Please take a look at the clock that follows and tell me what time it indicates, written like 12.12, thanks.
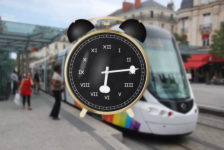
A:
6.14
